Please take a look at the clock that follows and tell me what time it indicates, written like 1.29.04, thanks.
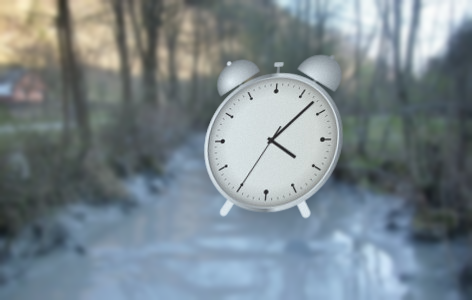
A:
4.07.35
